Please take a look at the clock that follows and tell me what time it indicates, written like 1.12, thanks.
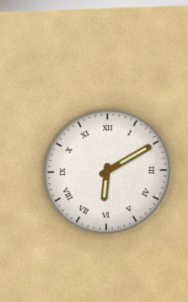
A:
6.10
